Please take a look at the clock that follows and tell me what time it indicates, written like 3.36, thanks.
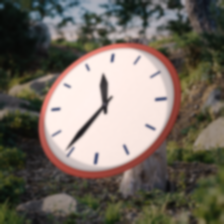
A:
11.36
